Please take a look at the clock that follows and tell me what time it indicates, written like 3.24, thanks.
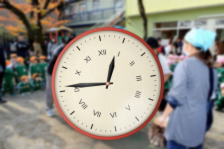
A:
12.46
